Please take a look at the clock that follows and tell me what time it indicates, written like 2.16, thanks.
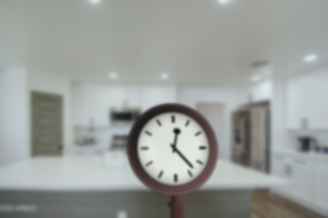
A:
12.23
